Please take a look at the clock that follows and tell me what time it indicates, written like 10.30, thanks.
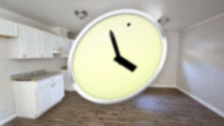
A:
3.55
